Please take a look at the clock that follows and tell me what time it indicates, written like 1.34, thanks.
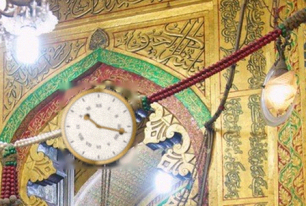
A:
10.17
